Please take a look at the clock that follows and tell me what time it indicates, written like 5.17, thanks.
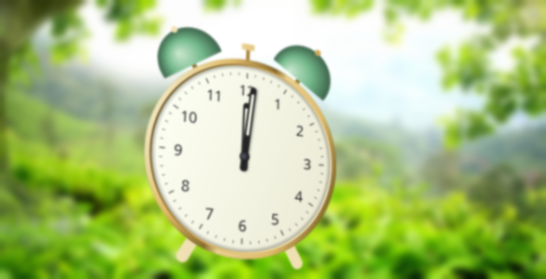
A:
12.01
